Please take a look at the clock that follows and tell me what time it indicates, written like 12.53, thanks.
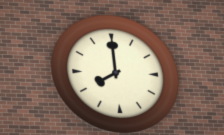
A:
8.00
